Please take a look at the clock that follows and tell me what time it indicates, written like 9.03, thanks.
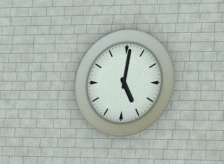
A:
5.01
